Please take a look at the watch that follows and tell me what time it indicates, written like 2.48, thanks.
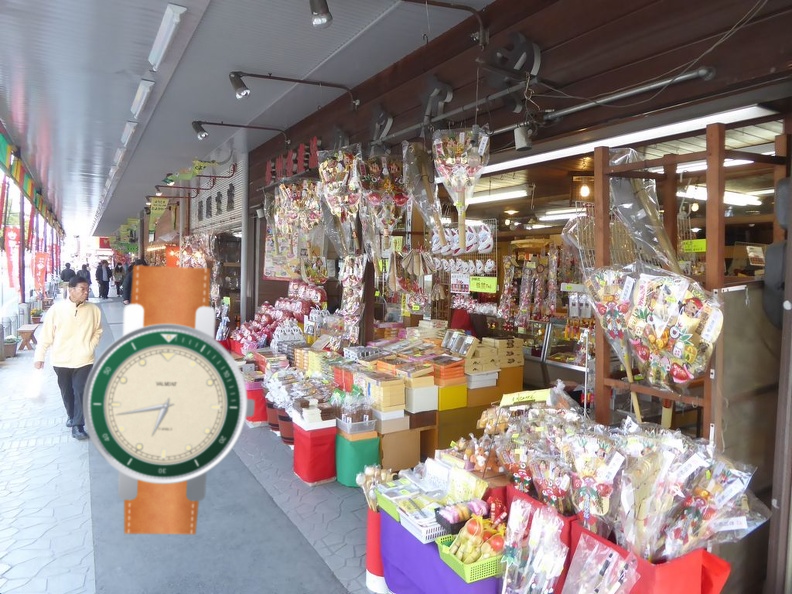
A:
6.43
